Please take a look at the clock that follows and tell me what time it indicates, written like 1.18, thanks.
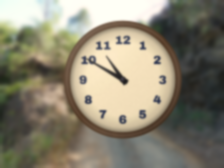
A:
10.50
